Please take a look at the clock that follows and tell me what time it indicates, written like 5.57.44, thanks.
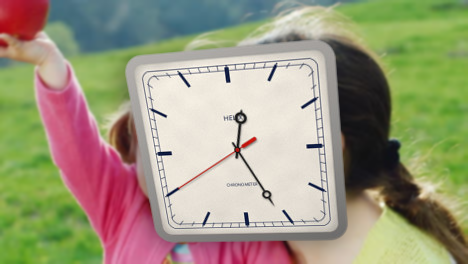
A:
12.25.40
